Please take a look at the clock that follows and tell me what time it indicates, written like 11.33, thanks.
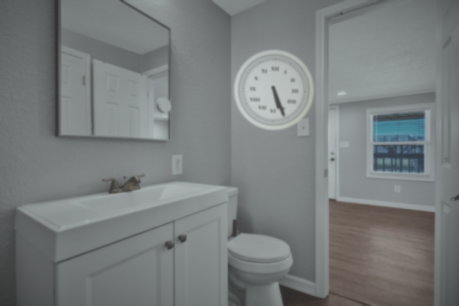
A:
5.26
